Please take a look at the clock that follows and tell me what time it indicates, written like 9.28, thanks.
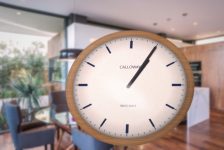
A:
1.05
